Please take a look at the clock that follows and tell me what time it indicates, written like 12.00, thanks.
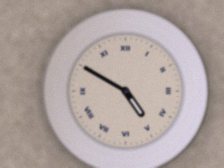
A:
4.50
